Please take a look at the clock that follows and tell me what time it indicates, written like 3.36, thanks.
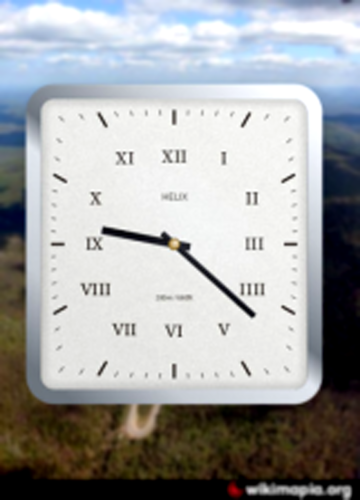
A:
9.22
